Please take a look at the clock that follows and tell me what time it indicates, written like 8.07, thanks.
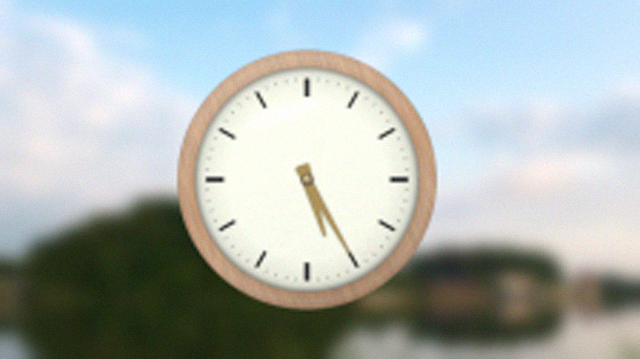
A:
5.25
